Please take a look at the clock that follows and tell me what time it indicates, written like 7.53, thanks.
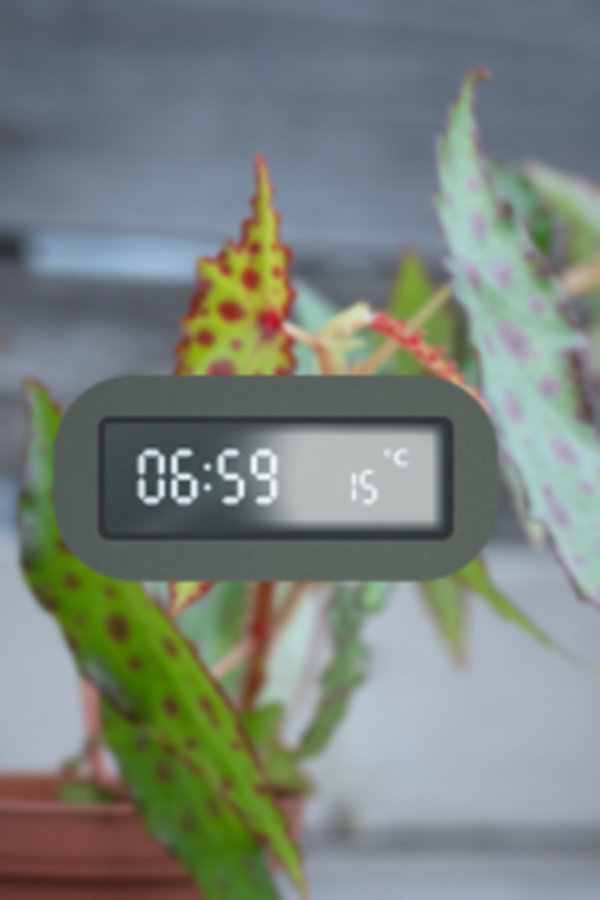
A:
6.59
